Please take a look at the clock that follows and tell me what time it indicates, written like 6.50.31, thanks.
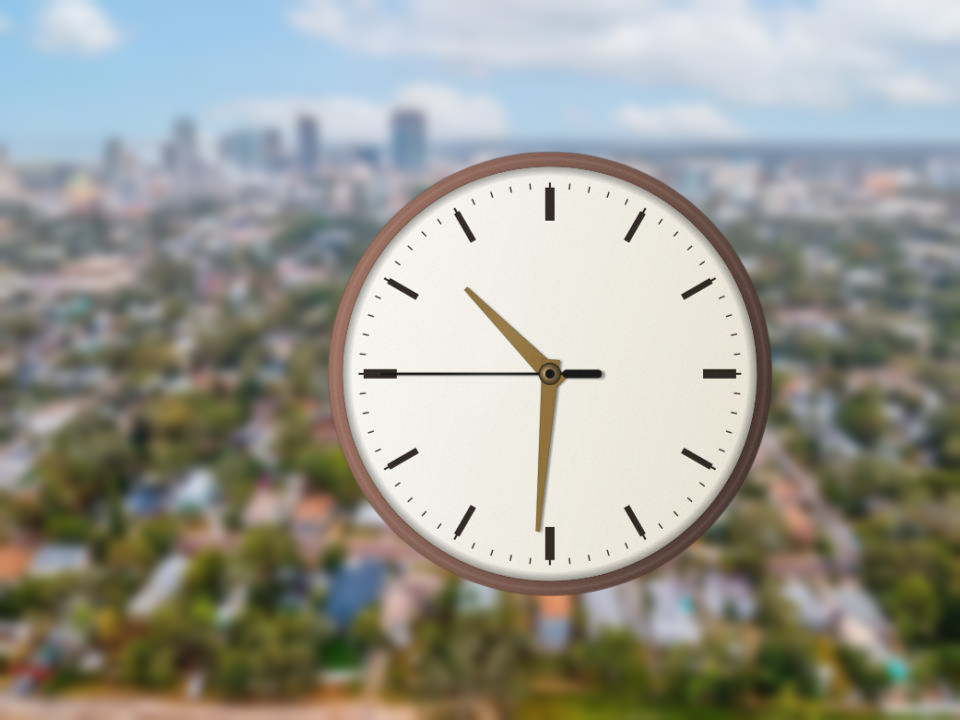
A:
10.30.45
